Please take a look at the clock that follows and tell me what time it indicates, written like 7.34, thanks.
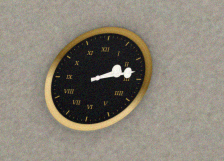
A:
2.13
